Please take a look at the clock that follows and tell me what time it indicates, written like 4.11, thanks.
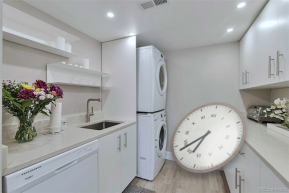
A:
6.38
